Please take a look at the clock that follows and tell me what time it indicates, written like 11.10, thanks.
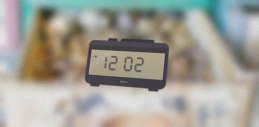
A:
12.02
